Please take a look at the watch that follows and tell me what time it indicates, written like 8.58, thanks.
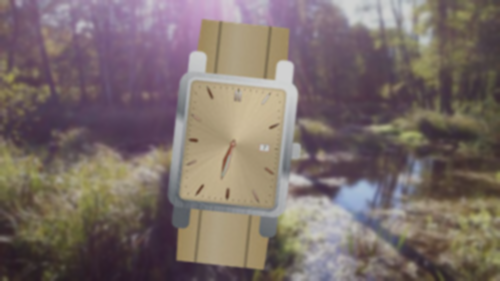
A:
6.32
